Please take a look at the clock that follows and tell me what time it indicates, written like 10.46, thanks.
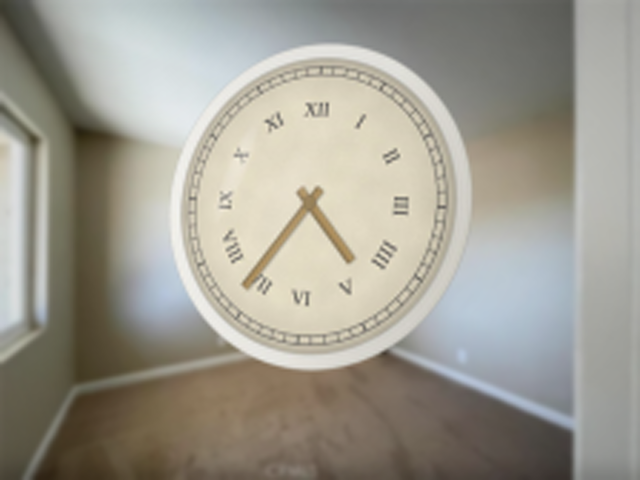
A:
4.36
